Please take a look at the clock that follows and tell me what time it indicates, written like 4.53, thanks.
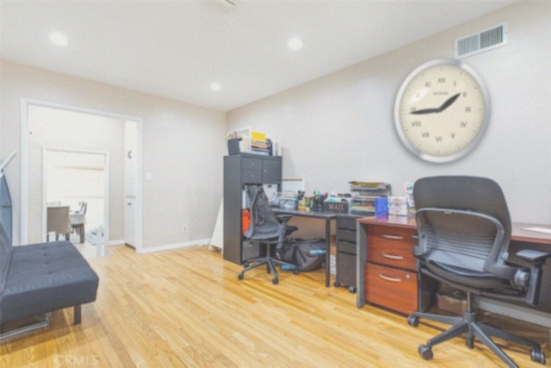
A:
1.44
